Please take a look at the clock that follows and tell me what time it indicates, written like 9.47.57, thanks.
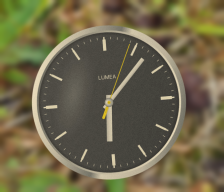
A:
6.07.04
